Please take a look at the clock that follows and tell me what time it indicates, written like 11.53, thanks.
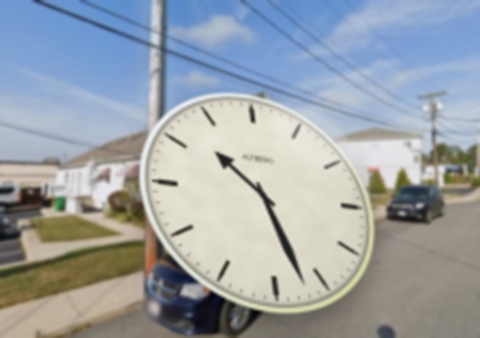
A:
10.27
